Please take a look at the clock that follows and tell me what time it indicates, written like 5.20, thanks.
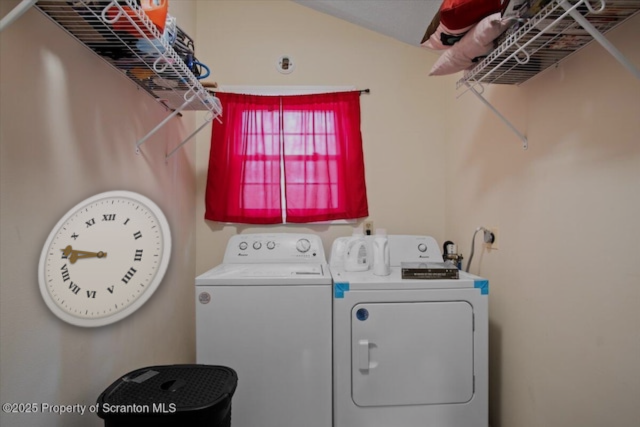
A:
8.46
